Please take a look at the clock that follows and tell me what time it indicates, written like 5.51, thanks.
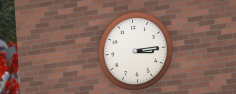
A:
3.15
